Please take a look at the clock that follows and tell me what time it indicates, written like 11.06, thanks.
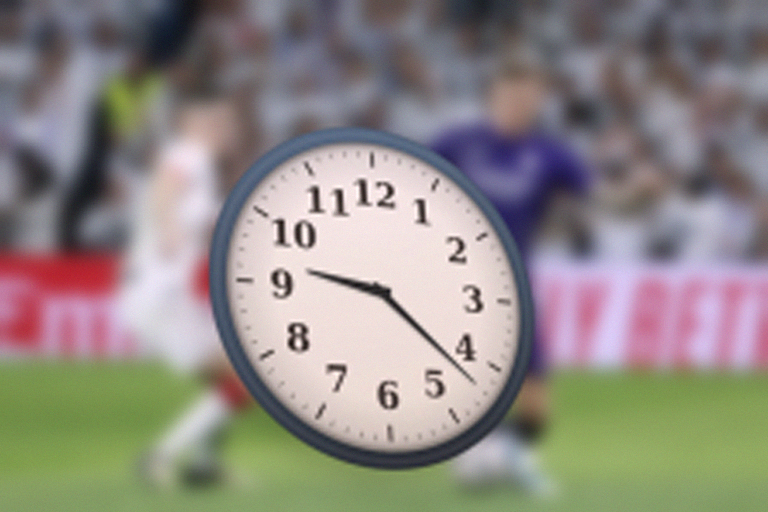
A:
9.22
